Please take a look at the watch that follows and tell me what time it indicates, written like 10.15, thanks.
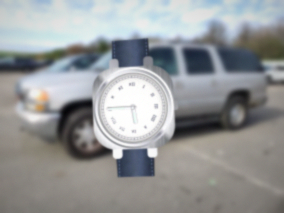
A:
5.45
